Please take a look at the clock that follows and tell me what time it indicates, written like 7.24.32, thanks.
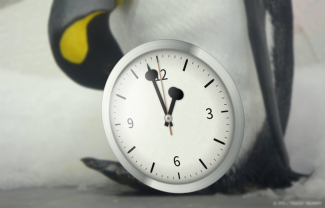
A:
12.58.00
